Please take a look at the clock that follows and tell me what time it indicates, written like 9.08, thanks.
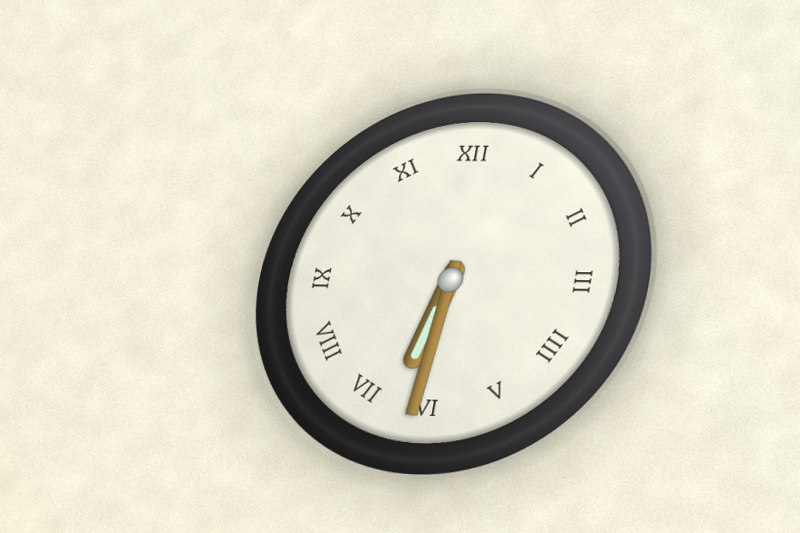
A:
6.31
